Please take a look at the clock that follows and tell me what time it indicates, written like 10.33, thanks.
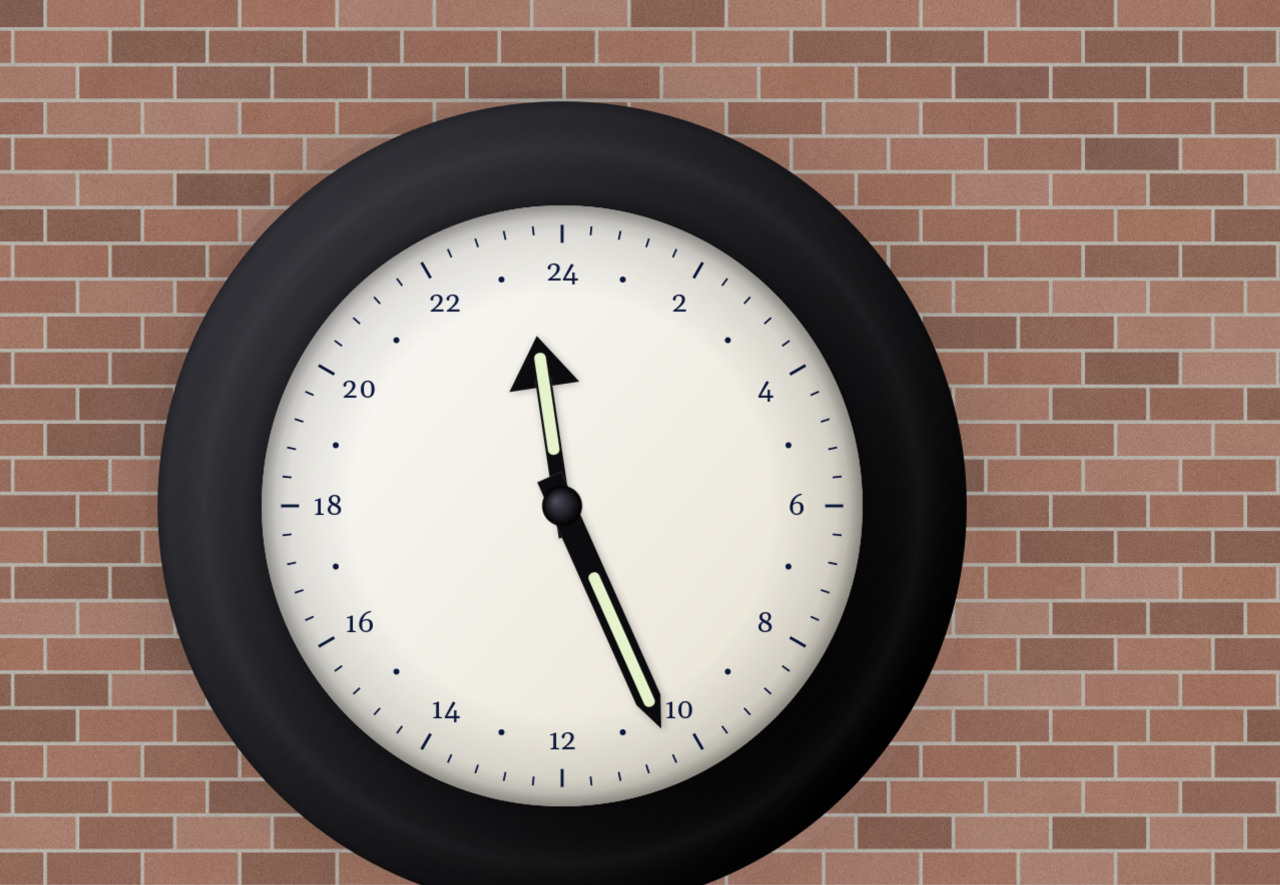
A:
23.26
